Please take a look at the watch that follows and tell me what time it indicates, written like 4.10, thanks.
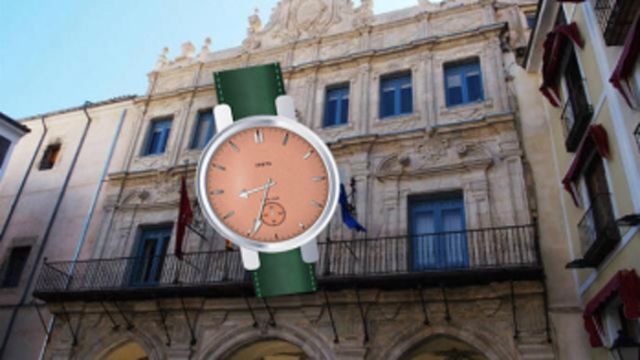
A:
8.34
